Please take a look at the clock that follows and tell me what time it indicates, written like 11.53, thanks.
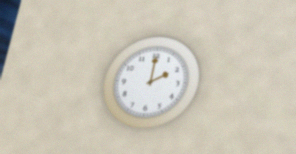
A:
2.00
